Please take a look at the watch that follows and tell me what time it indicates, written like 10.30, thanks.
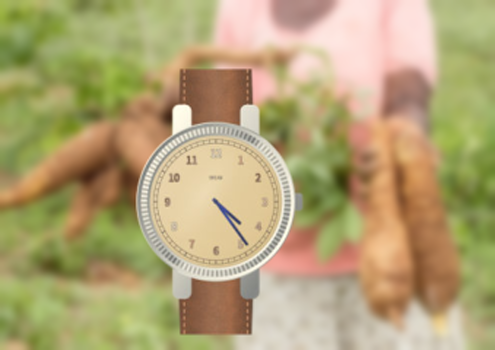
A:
4.24
